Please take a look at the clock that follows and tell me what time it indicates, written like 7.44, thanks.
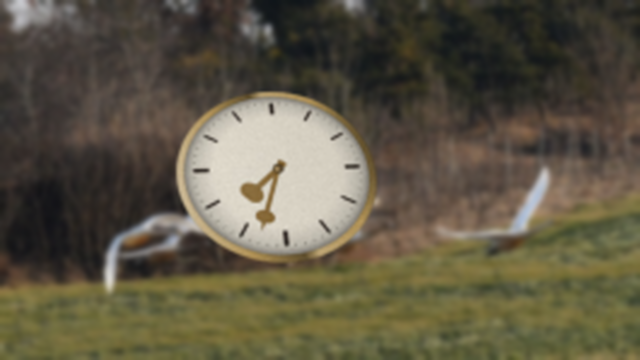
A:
7.33
